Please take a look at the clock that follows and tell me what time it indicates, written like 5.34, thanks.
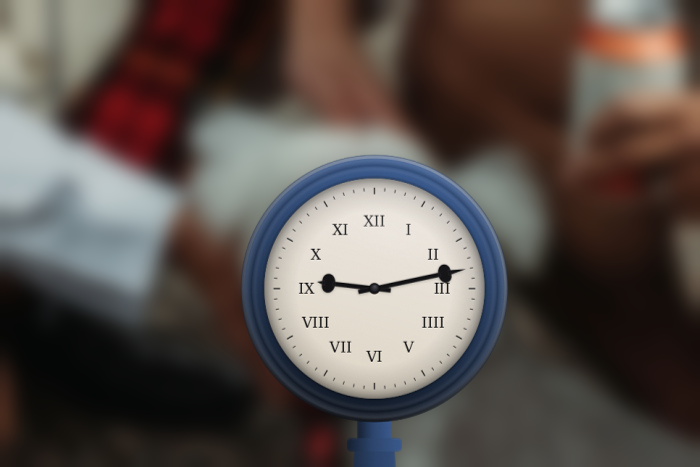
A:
9.13
